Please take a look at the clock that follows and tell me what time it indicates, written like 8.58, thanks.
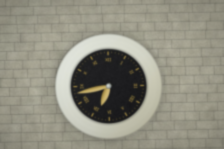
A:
6.43
